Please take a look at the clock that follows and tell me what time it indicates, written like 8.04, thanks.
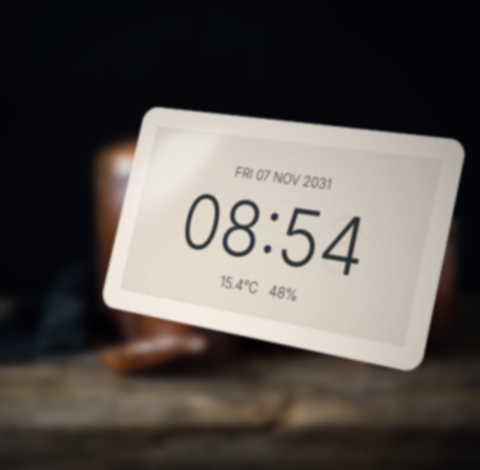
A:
8.54
